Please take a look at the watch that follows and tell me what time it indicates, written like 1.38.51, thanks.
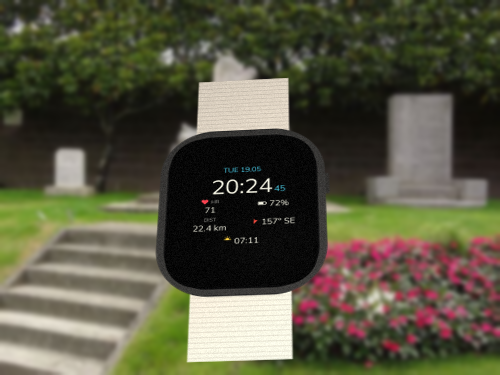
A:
20.24.45
